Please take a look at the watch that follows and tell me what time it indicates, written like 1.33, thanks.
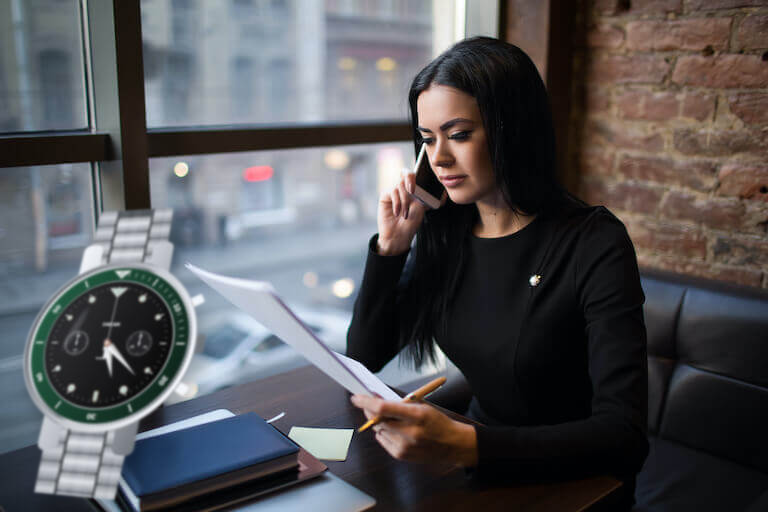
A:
5.22
